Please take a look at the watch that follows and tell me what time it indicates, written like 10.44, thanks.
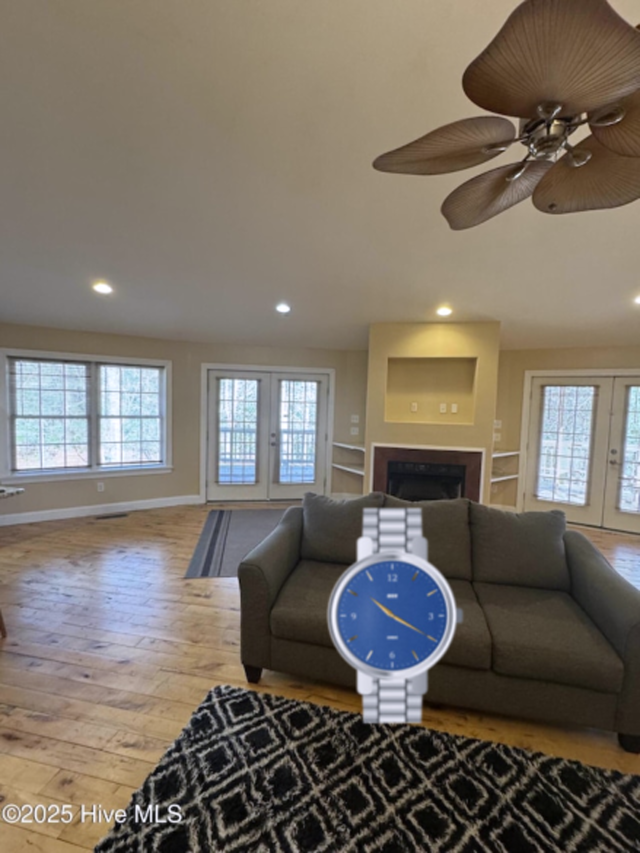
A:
10.20
